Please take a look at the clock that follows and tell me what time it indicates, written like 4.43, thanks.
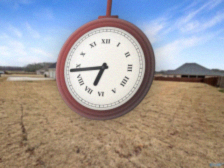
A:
6.44
